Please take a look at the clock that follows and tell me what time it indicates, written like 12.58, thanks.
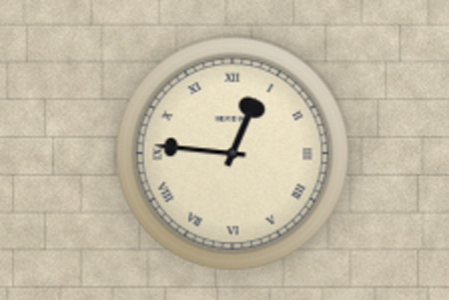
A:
12.46
